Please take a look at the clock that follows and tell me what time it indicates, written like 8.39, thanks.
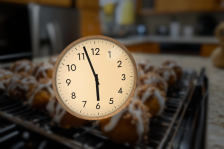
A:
5.57
